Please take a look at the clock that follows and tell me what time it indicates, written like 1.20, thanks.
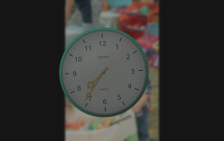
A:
7.36
